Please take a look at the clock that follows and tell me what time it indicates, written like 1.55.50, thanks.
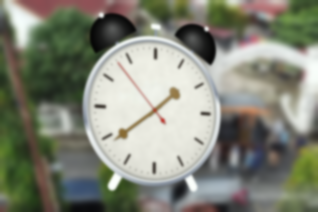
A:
1.38.53
